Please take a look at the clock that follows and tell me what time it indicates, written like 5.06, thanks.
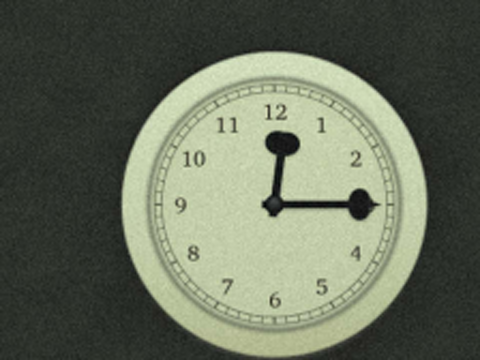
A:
12.15
